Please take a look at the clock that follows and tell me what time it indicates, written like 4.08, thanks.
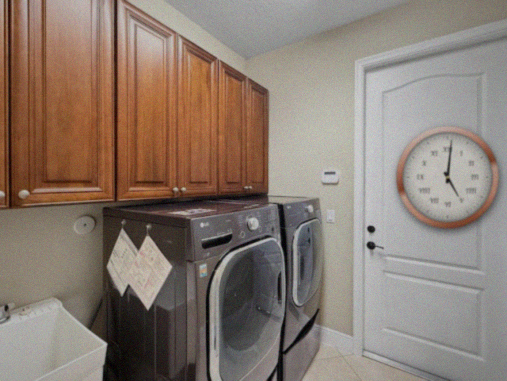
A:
5.01
